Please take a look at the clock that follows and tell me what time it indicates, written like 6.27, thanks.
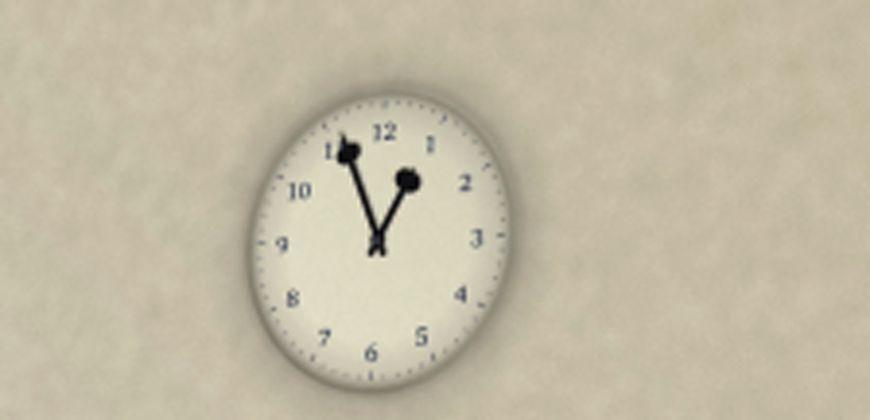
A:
12.56
